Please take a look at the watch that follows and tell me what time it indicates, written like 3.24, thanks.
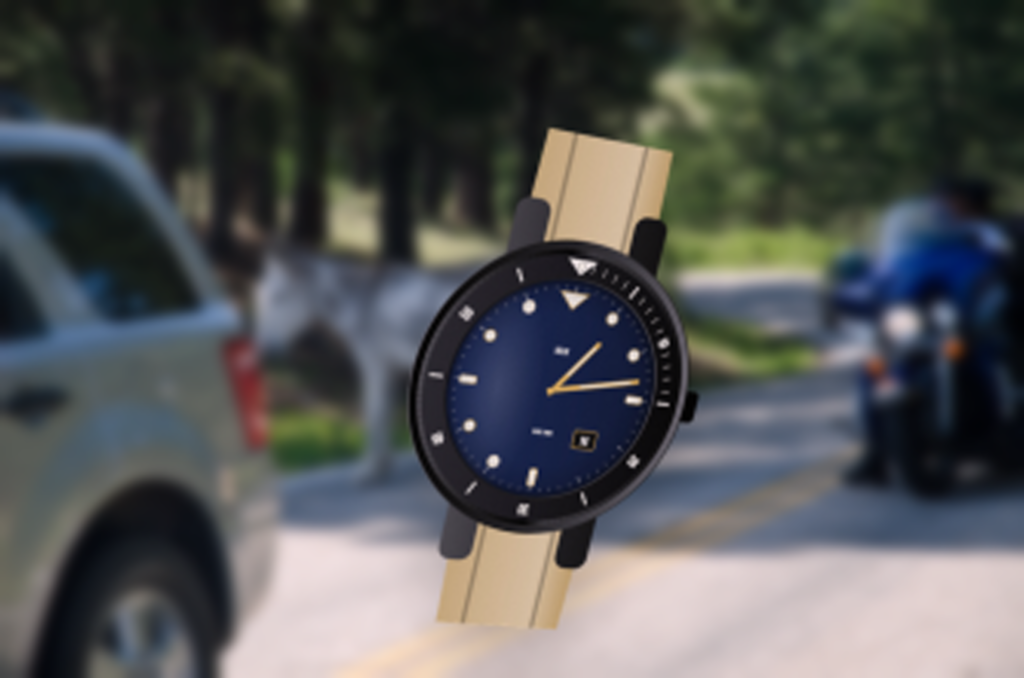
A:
1.13
